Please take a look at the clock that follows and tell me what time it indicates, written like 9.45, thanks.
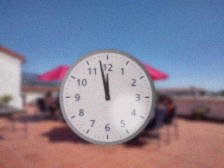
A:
11.58
